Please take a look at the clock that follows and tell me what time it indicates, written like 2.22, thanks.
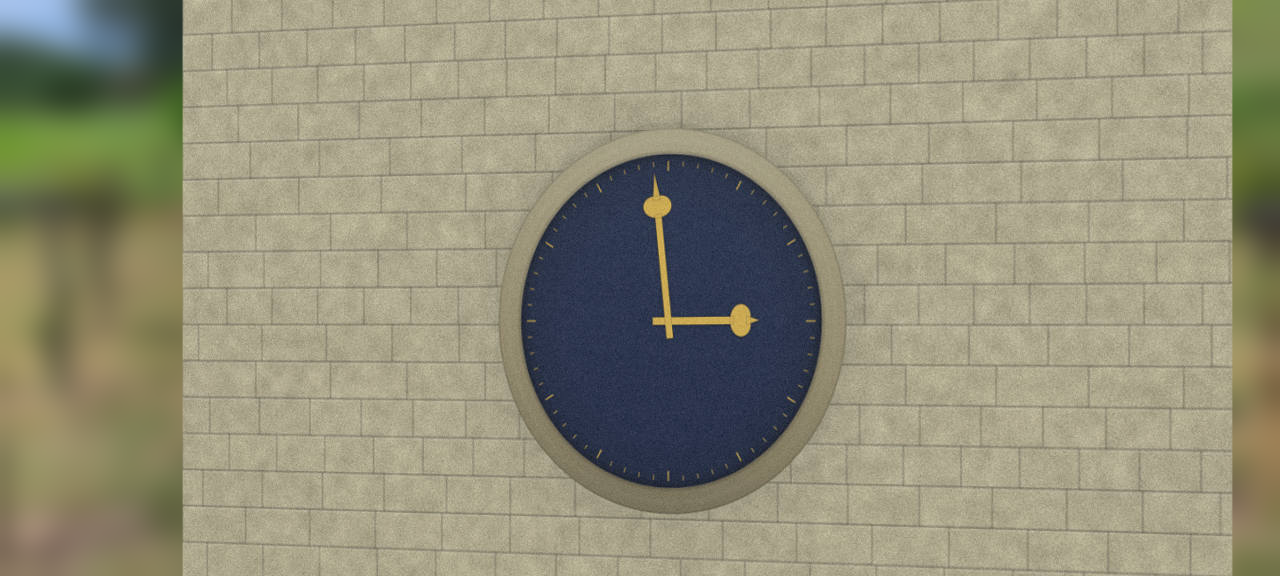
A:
2.59
